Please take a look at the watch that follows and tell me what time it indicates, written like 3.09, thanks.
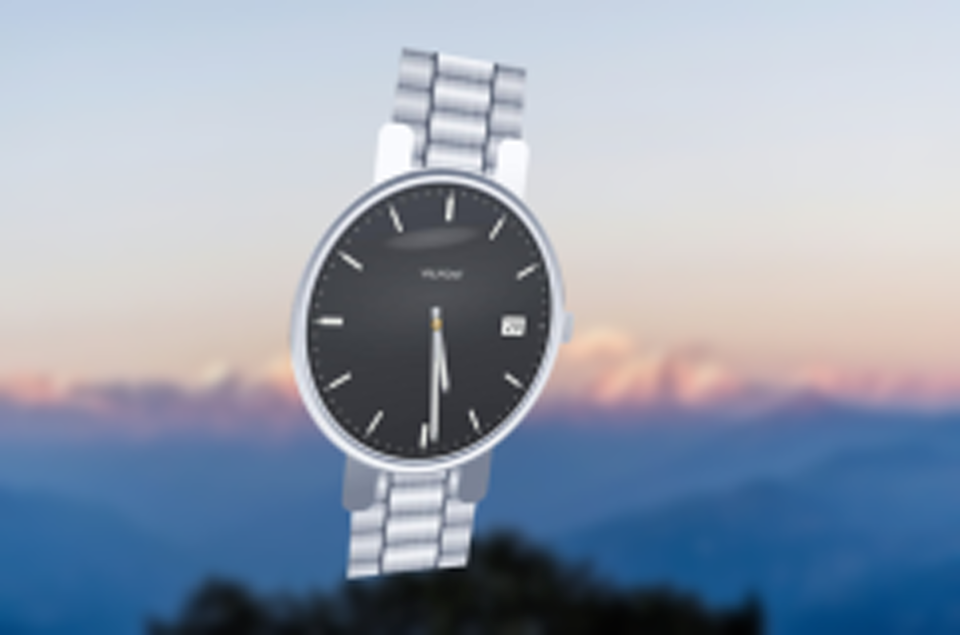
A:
5.29
